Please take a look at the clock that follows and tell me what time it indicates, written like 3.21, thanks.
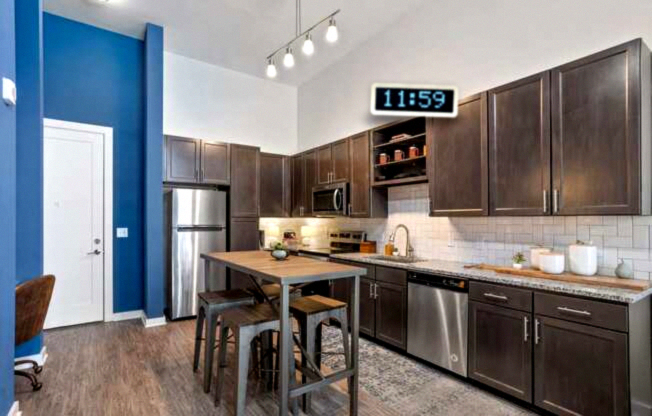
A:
11.59
